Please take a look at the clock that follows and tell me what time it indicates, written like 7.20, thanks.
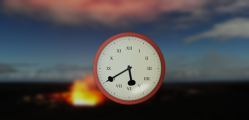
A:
5.40
